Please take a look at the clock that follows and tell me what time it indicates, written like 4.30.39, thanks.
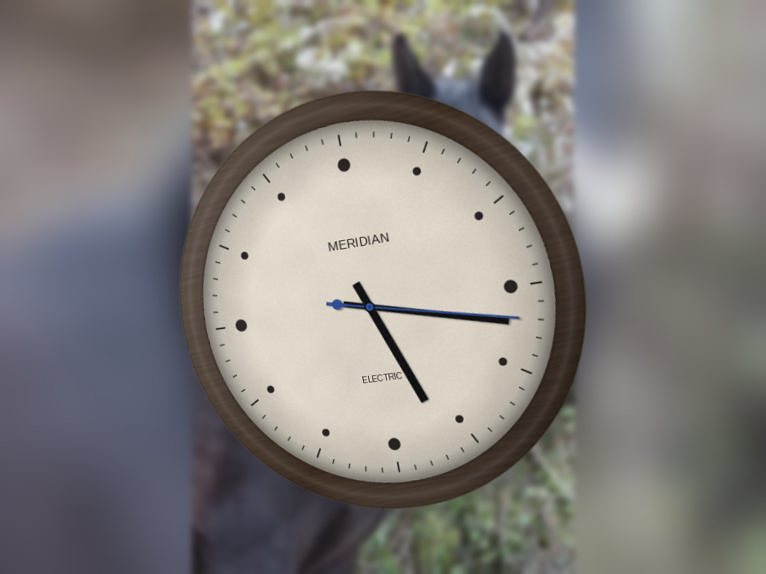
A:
5.17.17
